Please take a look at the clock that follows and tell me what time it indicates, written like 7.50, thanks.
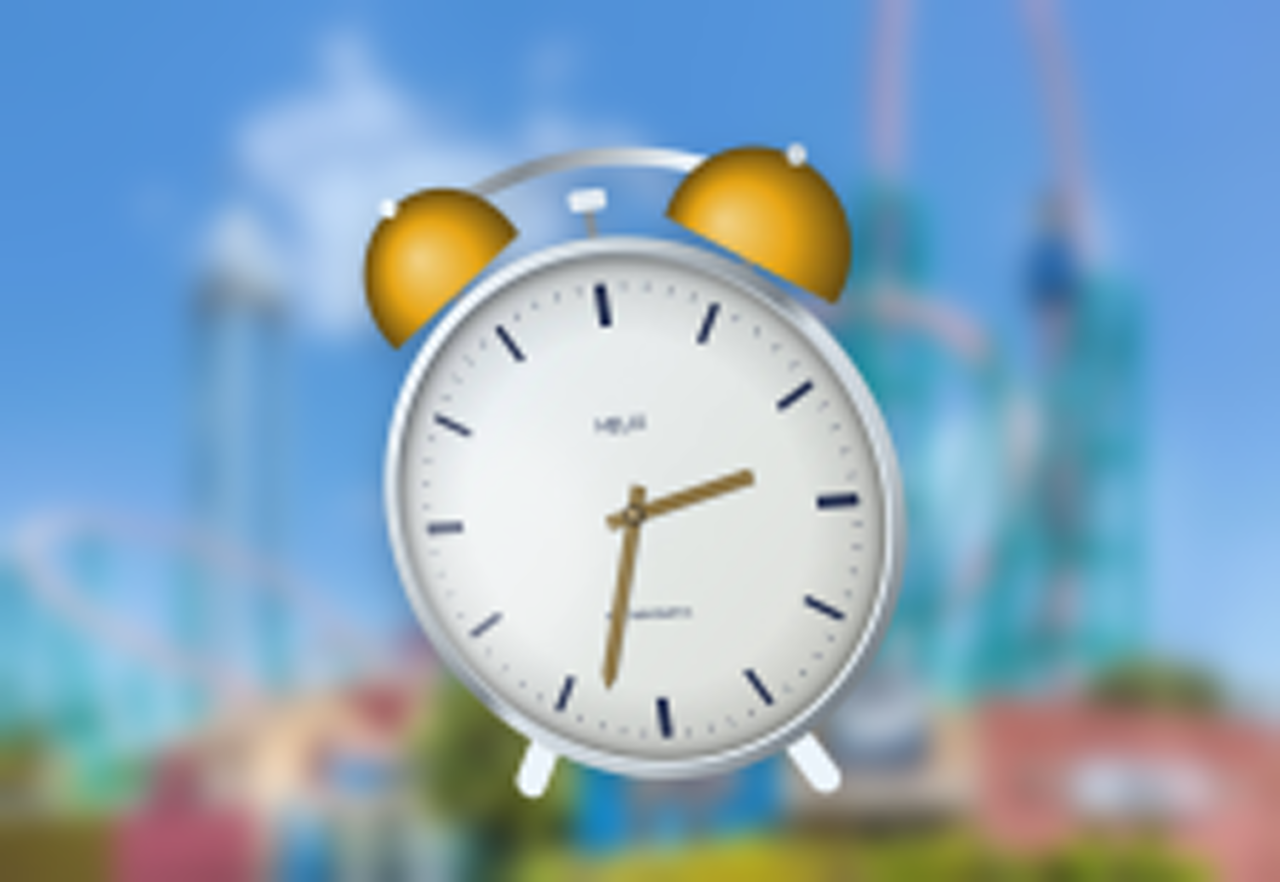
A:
2.33
